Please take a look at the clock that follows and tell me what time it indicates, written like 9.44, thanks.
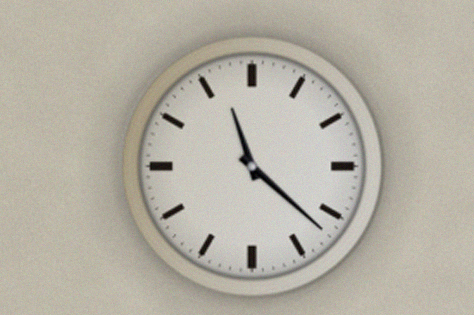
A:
11.22
